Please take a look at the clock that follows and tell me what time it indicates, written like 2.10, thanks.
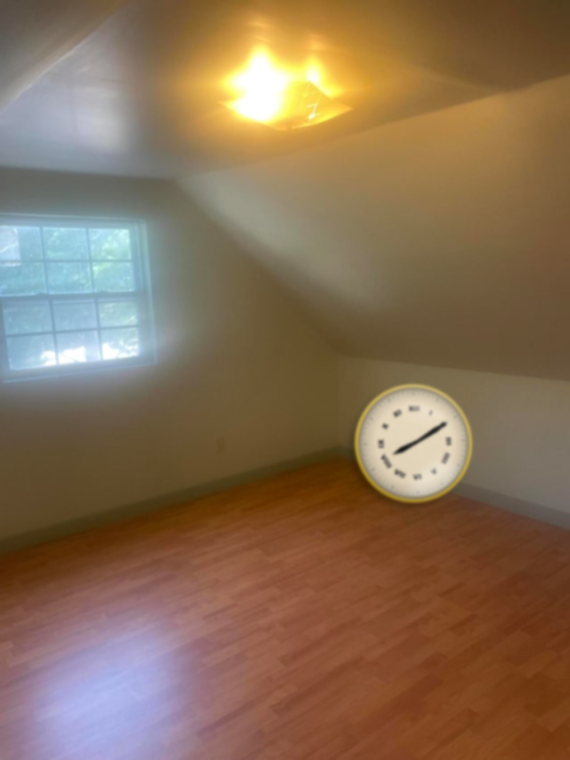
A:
8.10
